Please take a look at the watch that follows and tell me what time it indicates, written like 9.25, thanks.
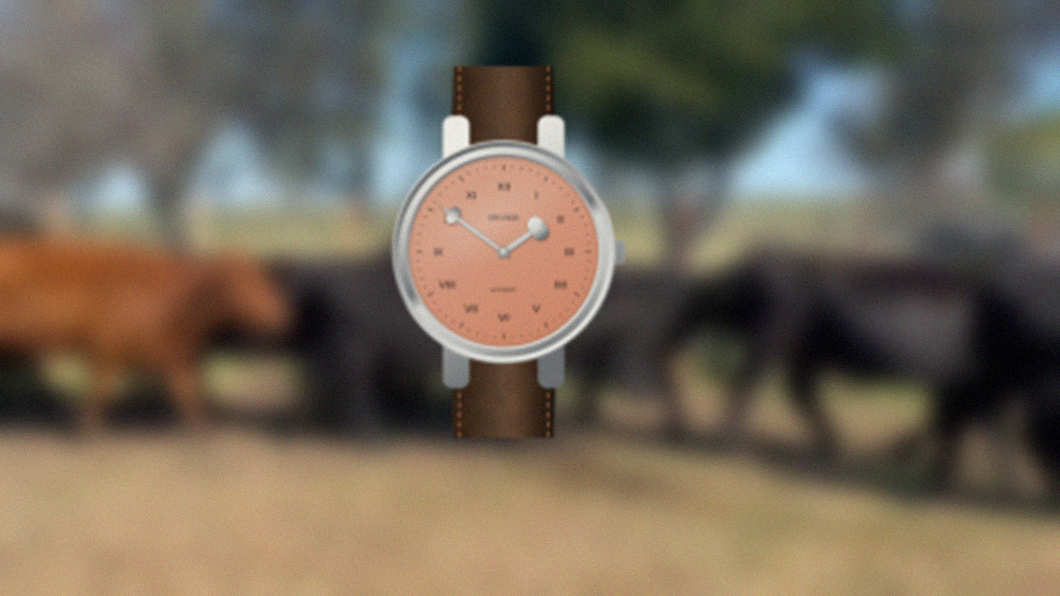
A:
1.51
